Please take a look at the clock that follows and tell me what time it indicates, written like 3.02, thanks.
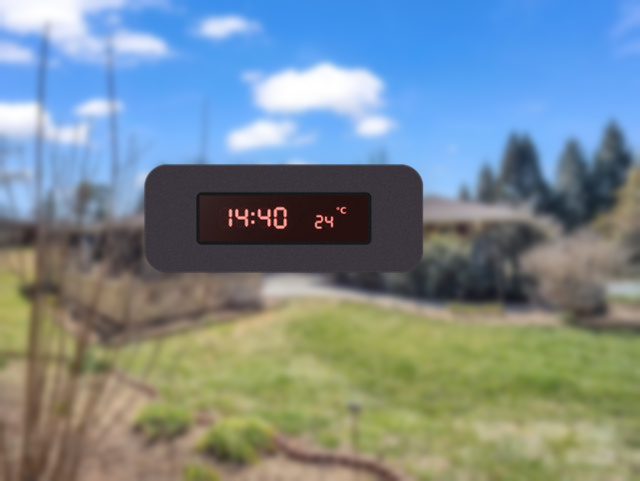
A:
14.40
